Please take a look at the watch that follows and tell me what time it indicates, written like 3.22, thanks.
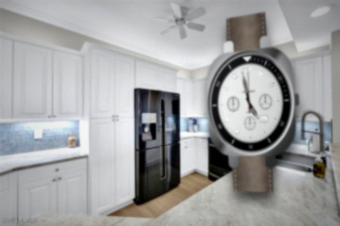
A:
4.58
